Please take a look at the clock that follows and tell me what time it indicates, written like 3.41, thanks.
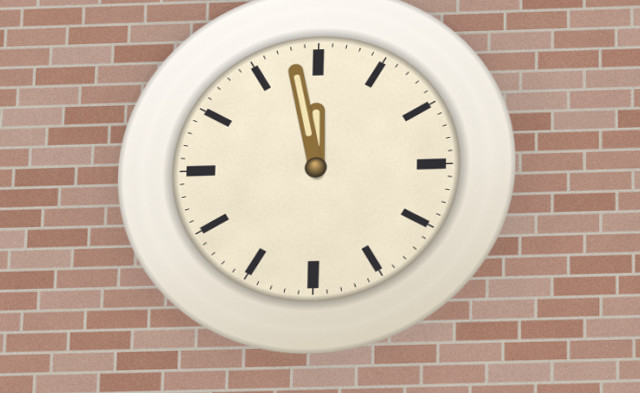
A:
11.58
